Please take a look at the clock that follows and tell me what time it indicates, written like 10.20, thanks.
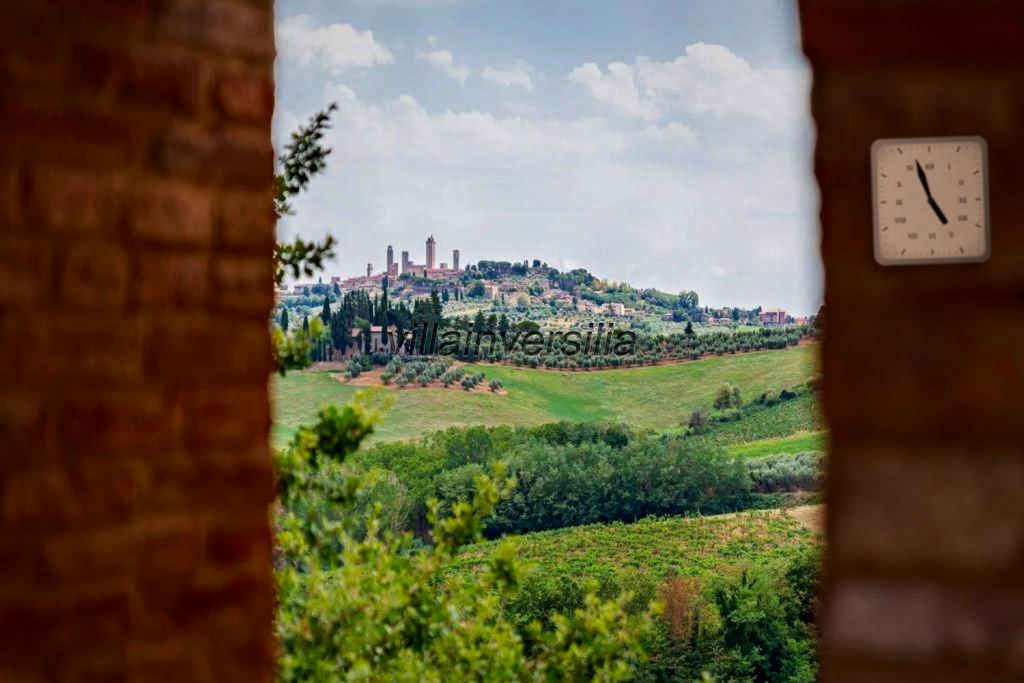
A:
4.57
